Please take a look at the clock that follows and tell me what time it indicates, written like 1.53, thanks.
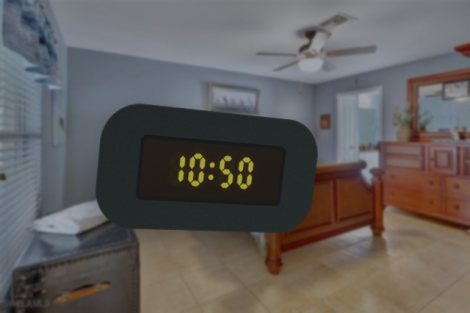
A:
10.50
